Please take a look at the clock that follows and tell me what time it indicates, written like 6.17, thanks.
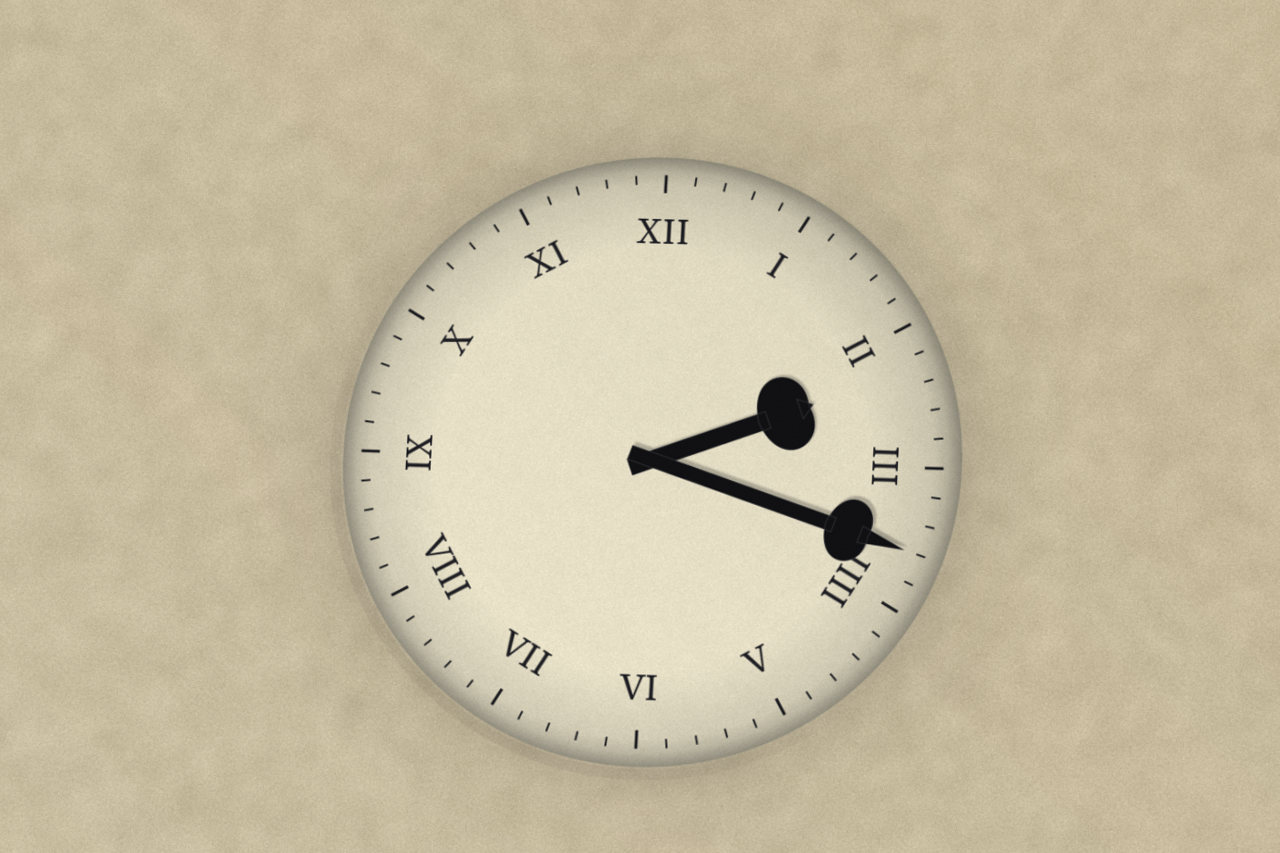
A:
2.18
